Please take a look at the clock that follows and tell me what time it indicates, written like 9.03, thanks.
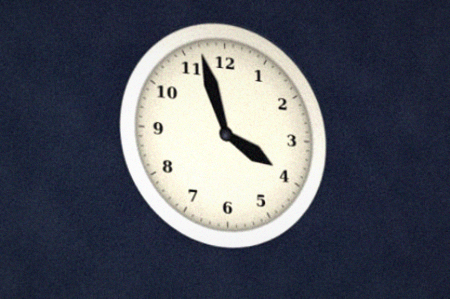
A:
3.57
